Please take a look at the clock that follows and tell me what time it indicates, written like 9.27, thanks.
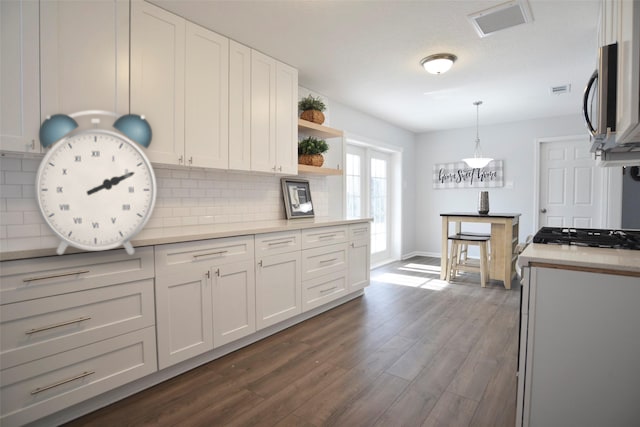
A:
2.11
